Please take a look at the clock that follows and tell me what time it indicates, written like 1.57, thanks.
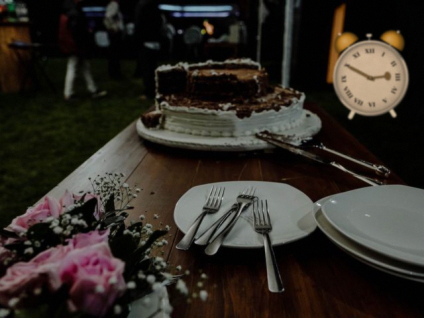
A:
2.50
